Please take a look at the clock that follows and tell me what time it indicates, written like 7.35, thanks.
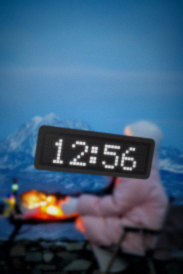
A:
12.56
